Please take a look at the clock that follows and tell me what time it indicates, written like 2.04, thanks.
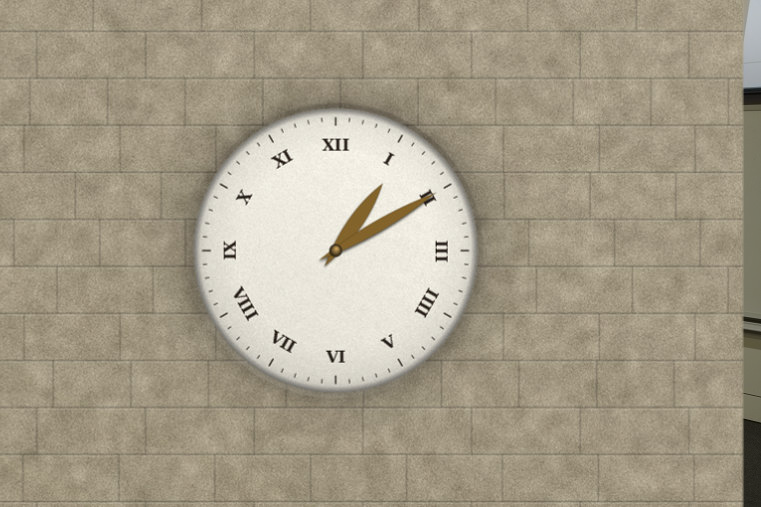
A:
1.10
